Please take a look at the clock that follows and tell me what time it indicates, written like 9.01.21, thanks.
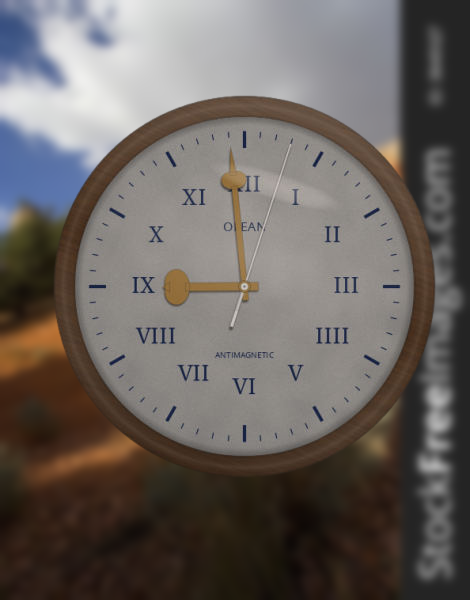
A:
8.59.03
